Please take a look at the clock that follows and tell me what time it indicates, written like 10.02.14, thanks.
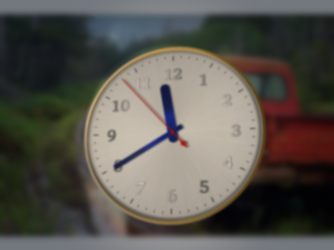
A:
11.39.53
